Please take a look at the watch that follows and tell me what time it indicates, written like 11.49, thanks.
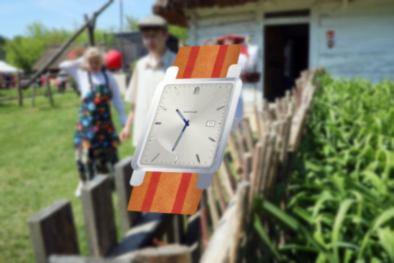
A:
10.32
